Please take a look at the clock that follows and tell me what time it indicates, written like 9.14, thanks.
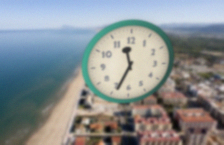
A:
11.34
